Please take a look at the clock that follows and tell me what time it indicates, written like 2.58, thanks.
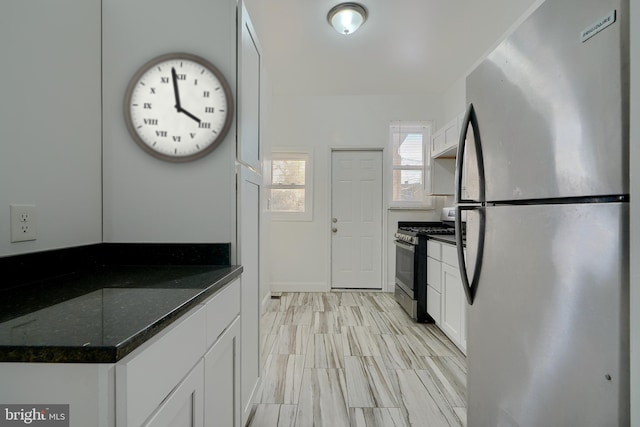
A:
3.58
